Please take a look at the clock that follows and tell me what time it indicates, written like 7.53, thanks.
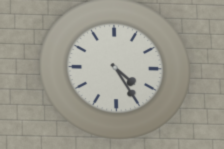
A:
4.25
